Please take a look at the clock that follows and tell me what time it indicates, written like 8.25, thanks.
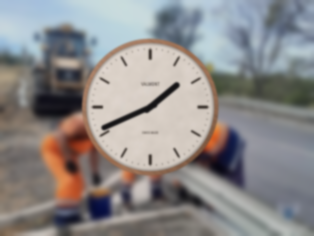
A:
1.41
